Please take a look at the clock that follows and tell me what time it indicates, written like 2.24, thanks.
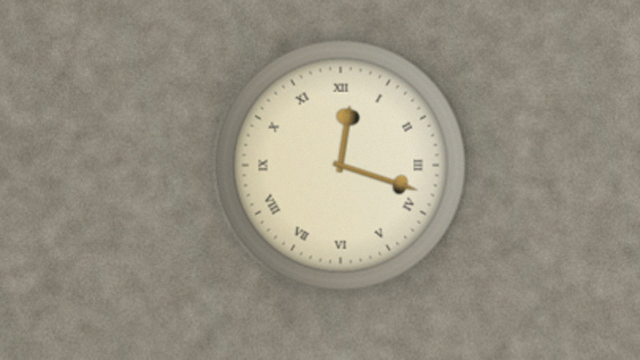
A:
12.18
